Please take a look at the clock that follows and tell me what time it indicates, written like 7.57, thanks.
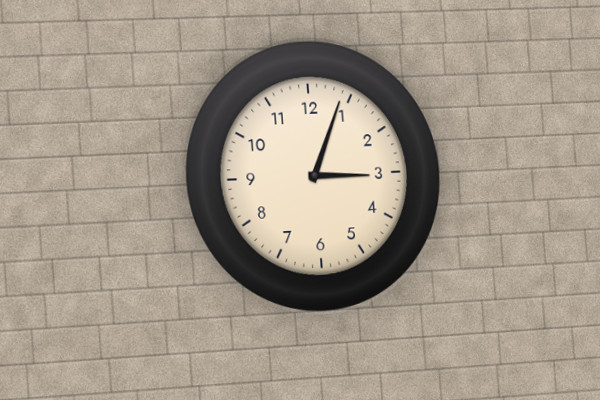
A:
3.04
